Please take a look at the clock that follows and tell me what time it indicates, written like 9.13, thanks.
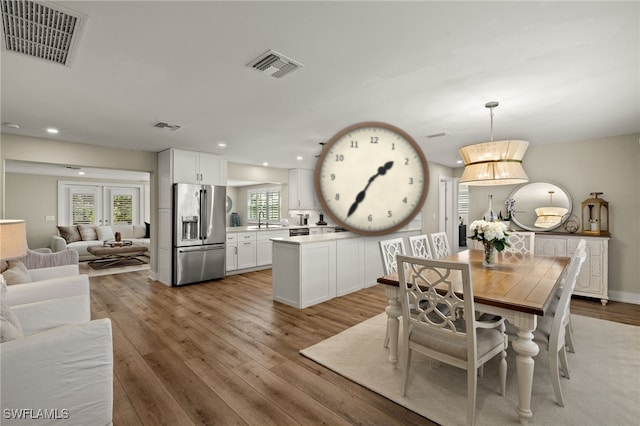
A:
1.35
